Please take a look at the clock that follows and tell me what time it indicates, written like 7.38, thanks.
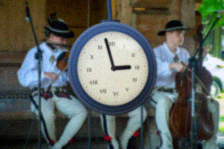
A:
2.58
